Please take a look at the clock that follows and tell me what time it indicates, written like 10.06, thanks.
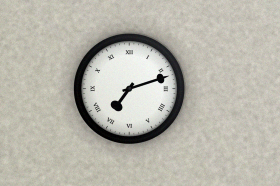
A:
7.12
